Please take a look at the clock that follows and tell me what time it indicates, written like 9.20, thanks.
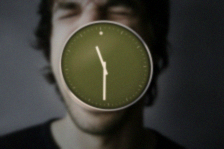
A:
11.31
